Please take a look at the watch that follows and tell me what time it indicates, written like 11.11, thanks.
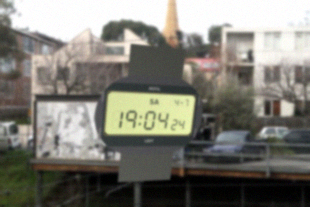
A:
19.04
